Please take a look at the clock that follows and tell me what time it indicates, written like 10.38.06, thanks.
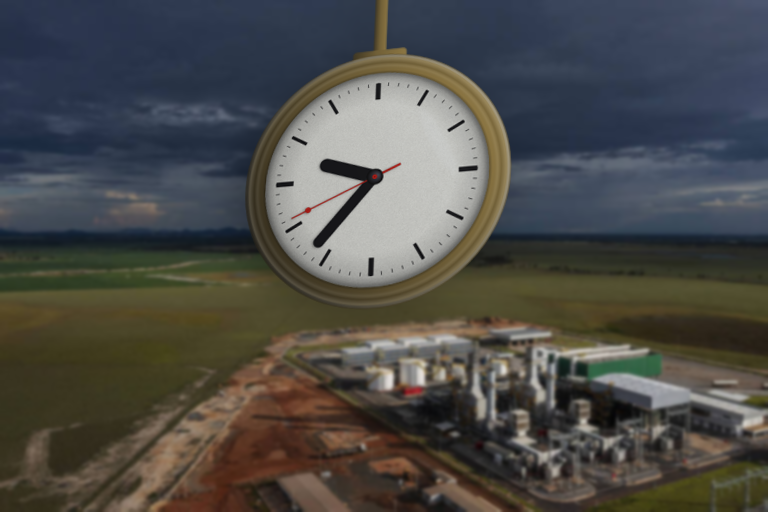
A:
9.36.41
